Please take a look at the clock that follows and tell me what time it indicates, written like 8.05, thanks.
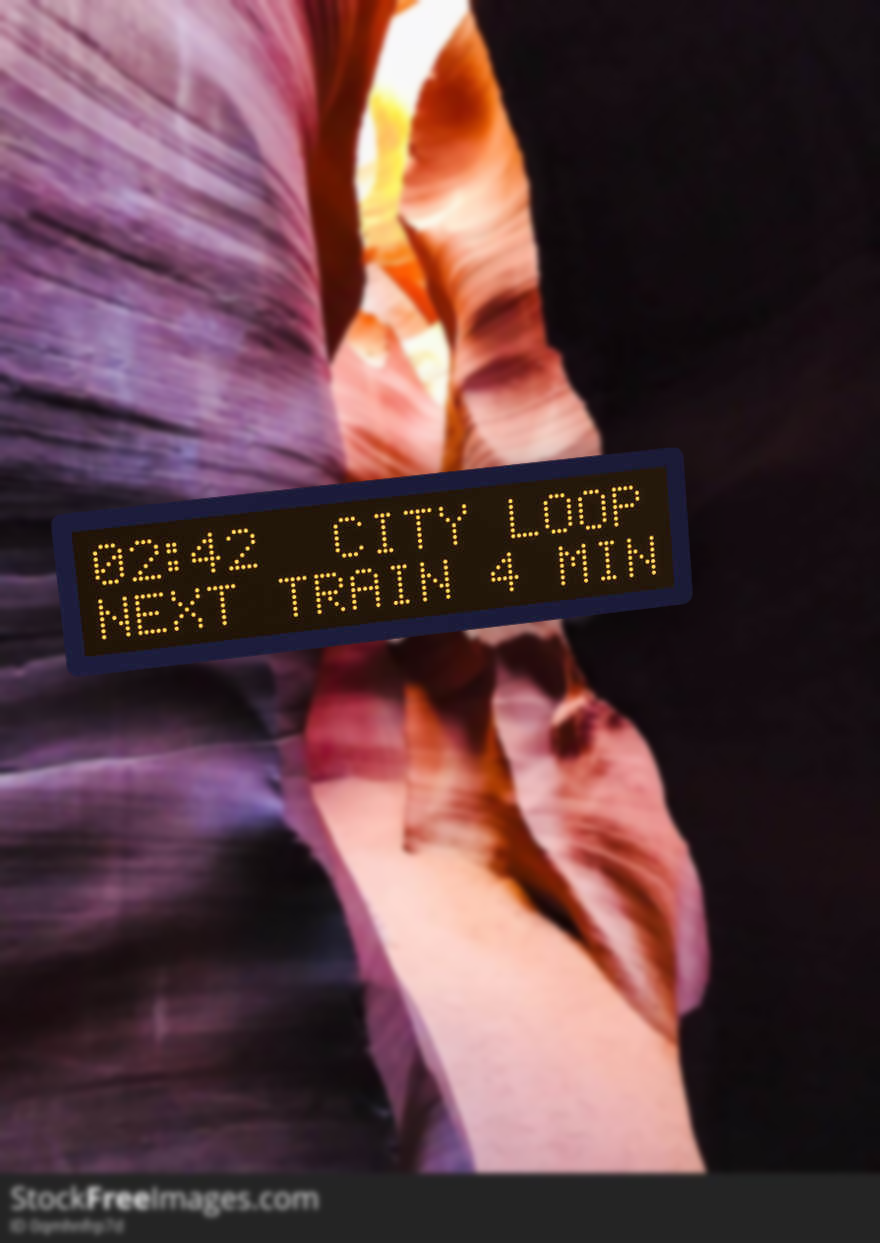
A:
2.42
